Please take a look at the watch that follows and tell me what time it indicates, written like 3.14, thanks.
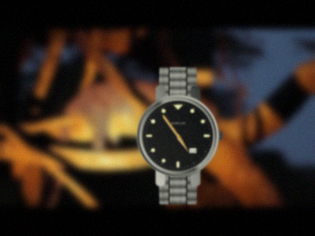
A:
4.54
